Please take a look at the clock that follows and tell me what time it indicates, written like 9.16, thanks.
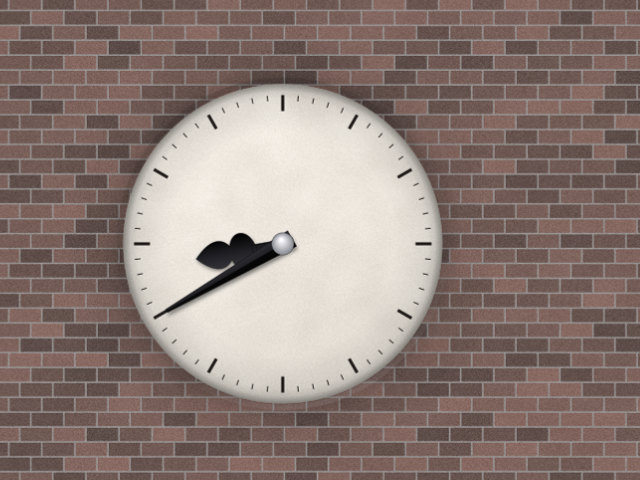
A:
8.40
